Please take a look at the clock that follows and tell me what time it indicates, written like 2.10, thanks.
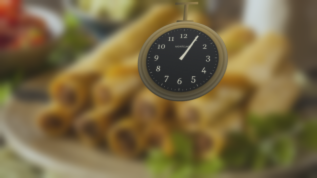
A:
1.05
